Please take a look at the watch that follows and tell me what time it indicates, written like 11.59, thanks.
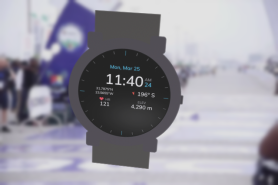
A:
11.40
